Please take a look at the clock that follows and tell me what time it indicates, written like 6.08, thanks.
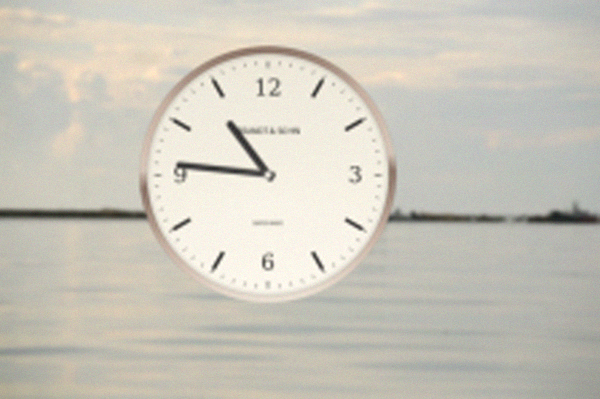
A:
10.46
